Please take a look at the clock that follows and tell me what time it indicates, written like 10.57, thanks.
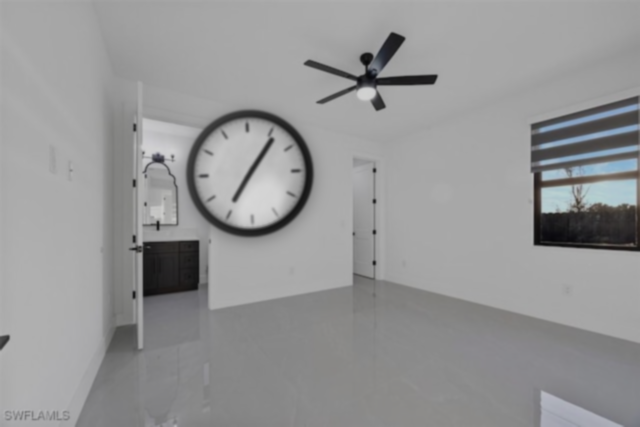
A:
7.06
